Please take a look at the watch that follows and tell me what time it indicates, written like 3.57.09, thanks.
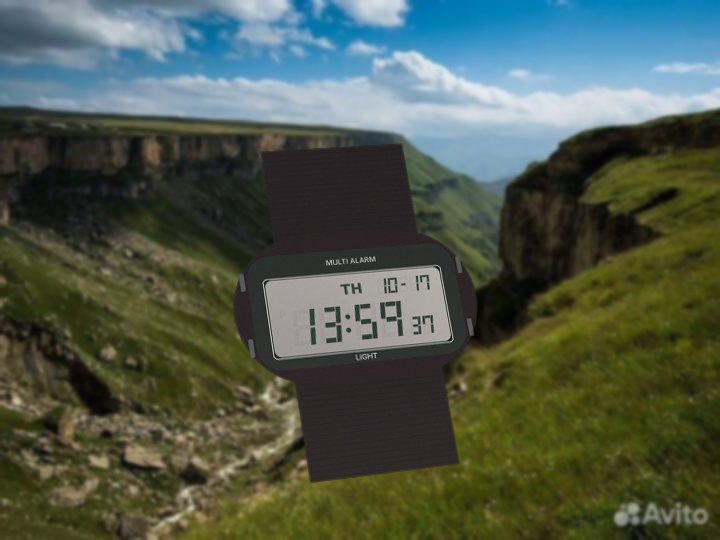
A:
13.59.37
